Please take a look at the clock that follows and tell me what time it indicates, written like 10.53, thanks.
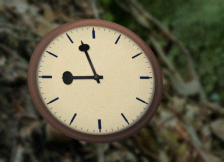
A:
8.57
